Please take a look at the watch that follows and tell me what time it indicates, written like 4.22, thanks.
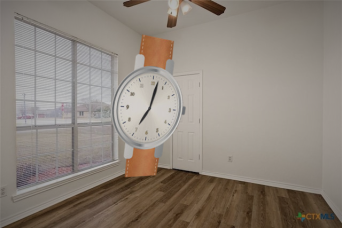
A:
7.02
